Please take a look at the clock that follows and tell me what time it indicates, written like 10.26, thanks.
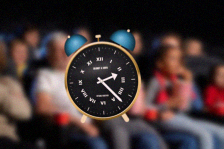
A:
2.23
